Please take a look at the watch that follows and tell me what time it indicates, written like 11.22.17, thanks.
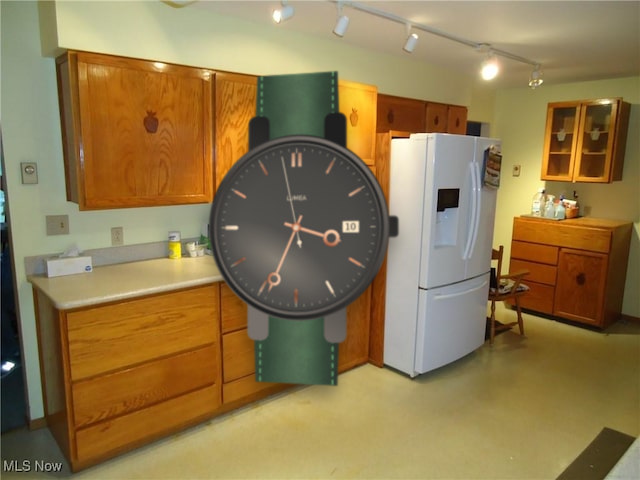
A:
3.33.58
